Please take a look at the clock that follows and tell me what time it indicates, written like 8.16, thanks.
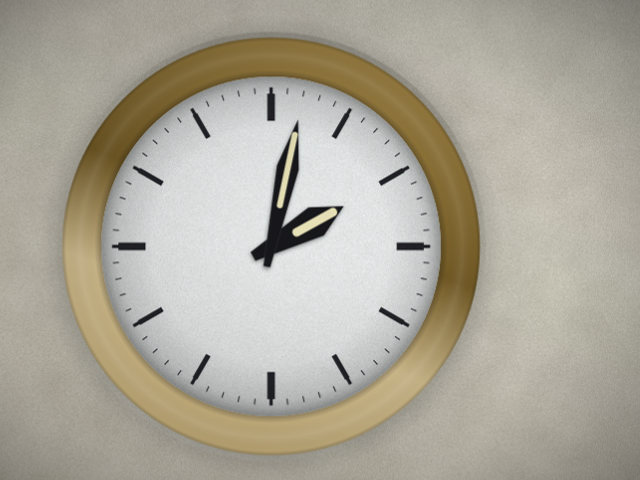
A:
2.02
